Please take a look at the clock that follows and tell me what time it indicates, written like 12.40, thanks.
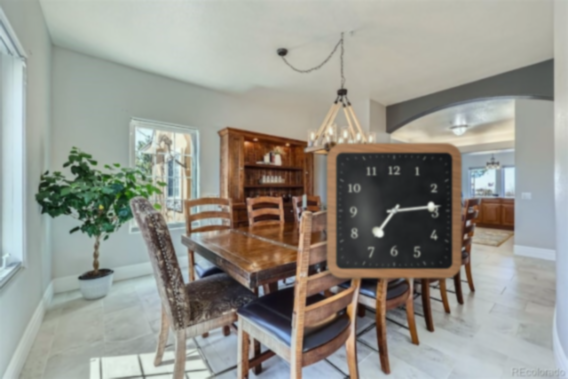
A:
7.14
